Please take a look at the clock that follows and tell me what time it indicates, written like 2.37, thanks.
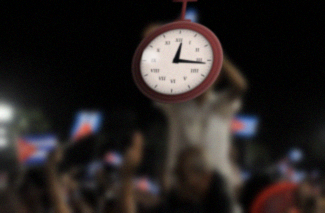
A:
12.16
